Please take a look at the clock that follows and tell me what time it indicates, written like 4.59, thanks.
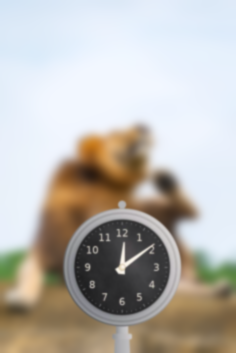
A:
12.09
